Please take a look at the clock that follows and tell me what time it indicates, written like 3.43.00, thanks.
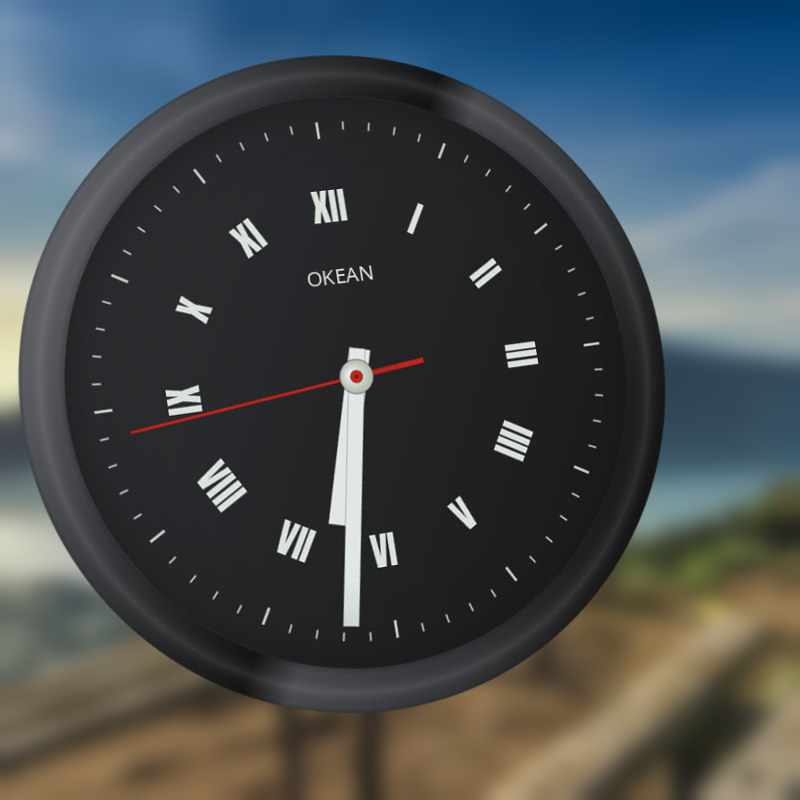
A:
6.31.44
